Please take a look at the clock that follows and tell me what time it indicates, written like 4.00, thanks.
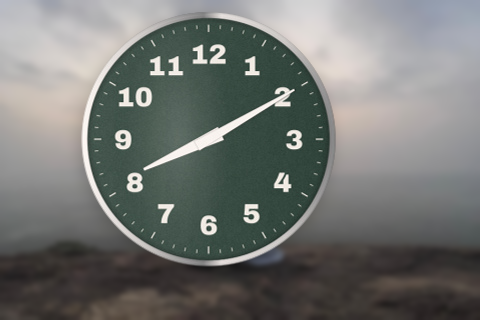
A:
8.10
